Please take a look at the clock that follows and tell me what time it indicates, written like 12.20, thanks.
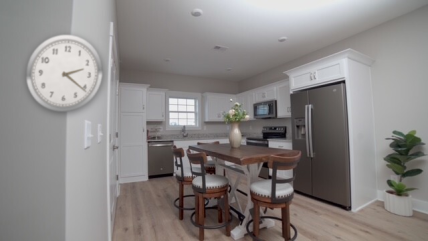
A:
2.21
